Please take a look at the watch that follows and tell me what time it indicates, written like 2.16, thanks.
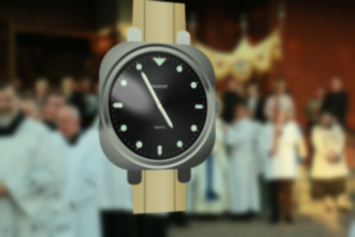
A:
4.55
